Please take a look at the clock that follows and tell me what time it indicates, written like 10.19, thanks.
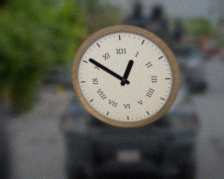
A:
12.51
